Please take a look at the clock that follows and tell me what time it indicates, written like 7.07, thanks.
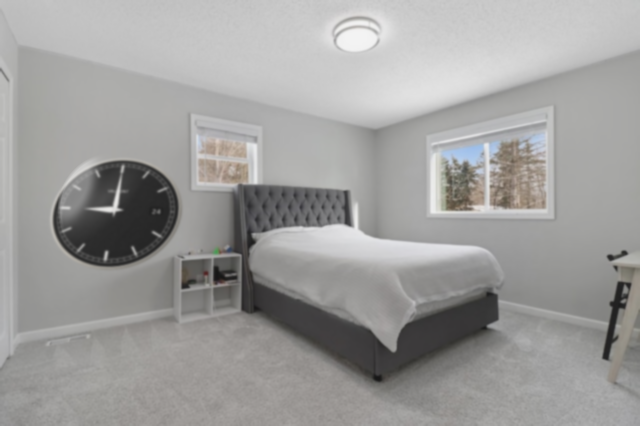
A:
9.00
